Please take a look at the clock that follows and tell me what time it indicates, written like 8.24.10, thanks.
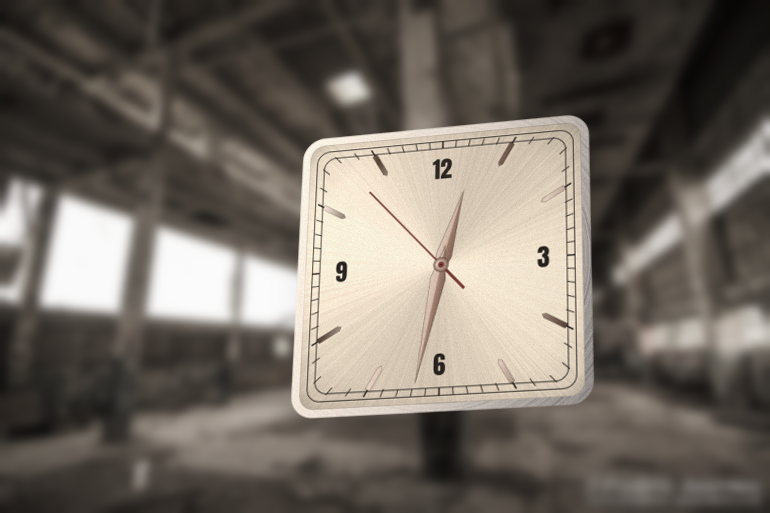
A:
12.31.53
